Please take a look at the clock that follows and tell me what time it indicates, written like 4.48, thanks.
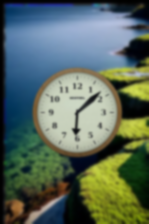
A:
6.08
